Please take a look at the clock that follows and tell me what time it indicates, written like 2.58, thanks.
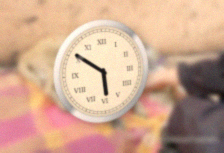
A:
5.51
